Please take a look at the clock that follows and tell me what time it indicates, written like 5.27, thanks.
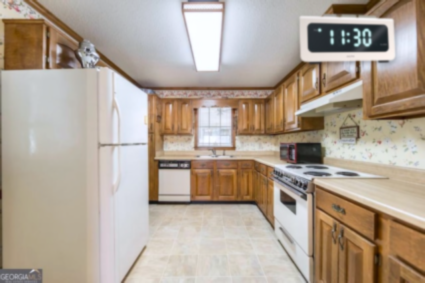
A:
11.30
